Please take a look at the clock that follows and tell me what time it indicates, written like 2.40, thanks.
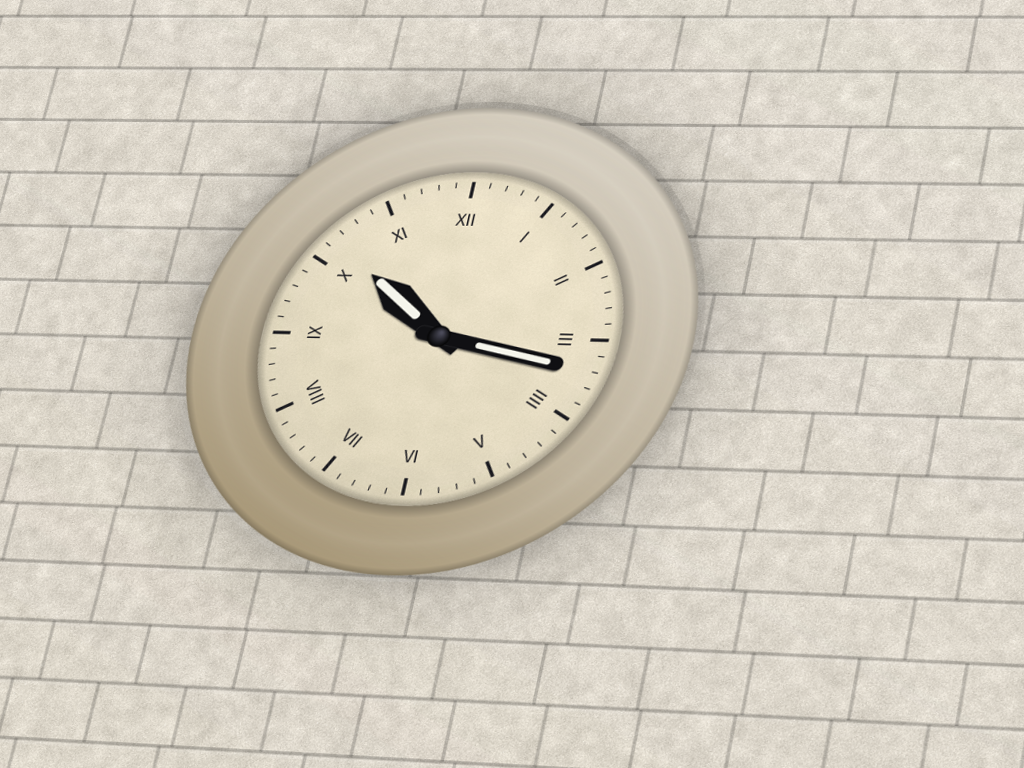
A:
10.17
